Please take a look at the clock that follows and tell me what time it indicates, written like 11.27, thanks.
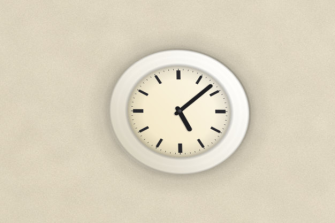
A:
5.08
